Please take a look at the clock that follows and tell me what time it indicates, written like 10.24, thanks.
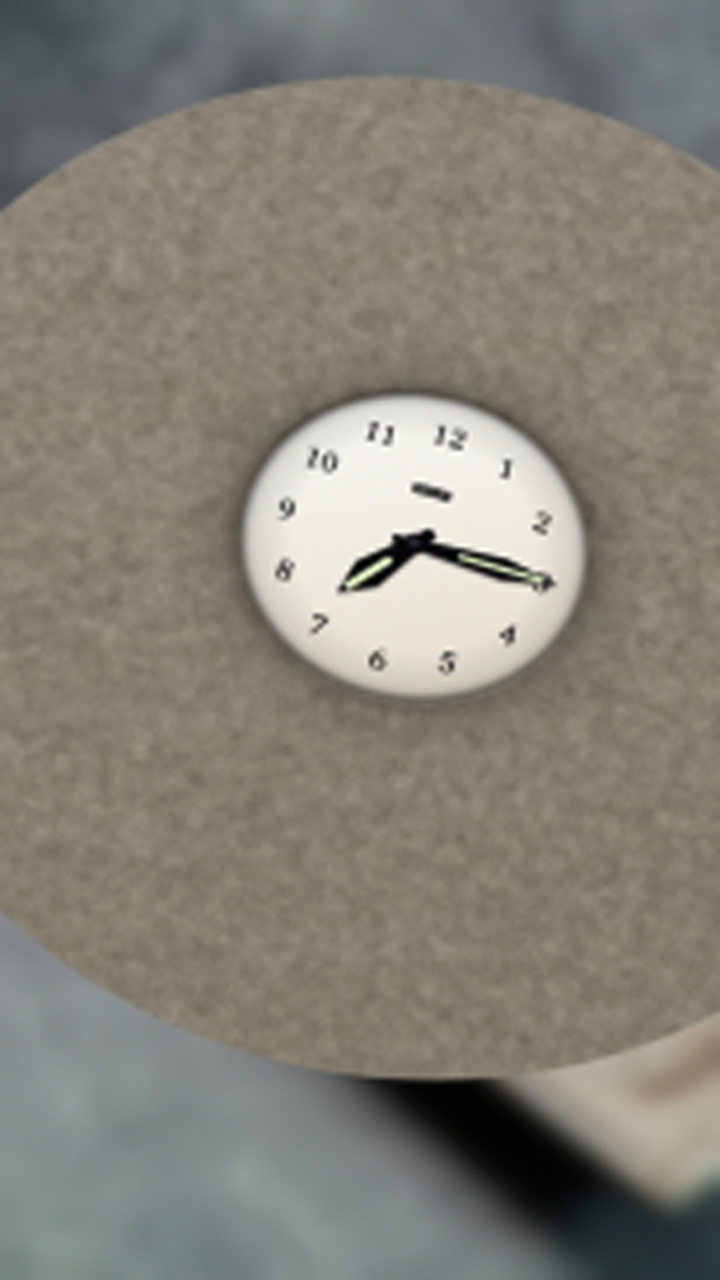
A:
7.15
